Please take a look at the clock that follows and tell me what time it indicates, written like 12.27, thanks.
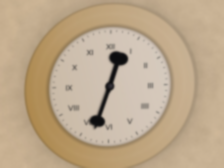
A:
12.33
